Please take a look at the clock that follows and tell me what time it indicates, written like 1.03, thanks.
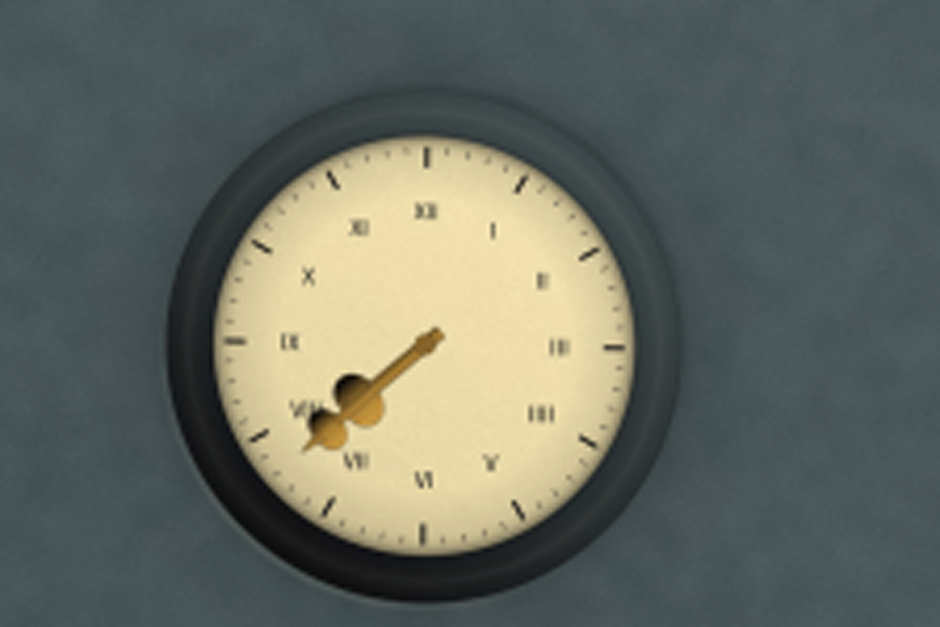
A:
7.38
